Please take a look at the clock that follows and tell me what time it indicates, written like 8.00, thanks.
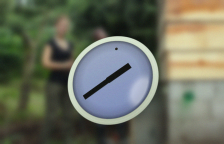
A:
1.38
